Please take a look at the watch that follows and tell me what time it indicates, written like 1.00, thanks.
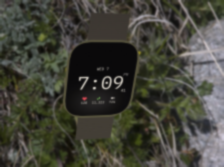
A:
7.09
